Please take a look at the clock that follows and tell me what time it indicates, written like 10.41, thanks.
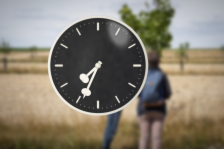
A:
7.34
